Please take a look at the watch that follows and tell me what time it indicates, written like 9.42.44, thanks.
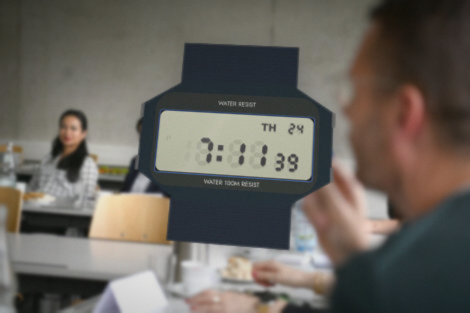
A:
7.11.39
